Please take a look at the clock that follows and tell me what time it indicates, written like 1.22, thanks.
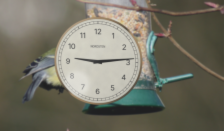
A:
9.14
